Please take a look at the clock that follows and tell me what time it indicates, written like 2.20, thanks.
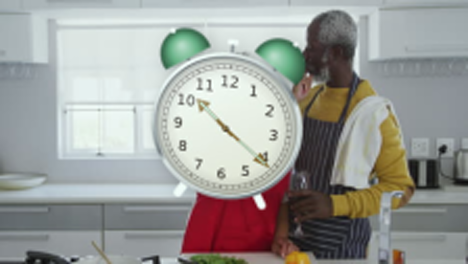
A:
10.21
